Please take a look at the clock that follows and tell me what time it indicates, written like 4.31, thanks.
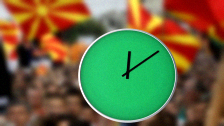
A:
12.09
